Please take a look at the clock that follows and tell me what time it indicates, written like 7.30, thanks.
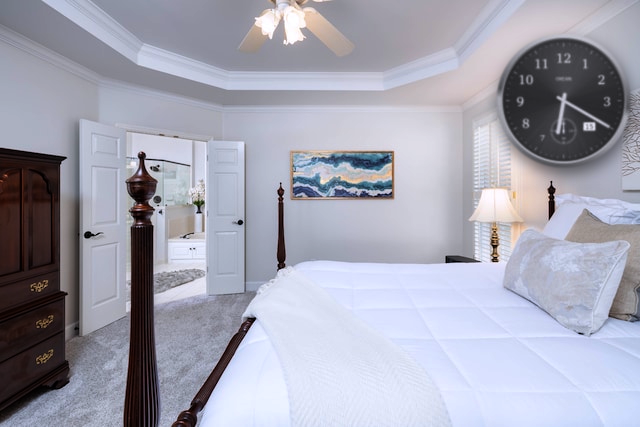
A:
6.20
